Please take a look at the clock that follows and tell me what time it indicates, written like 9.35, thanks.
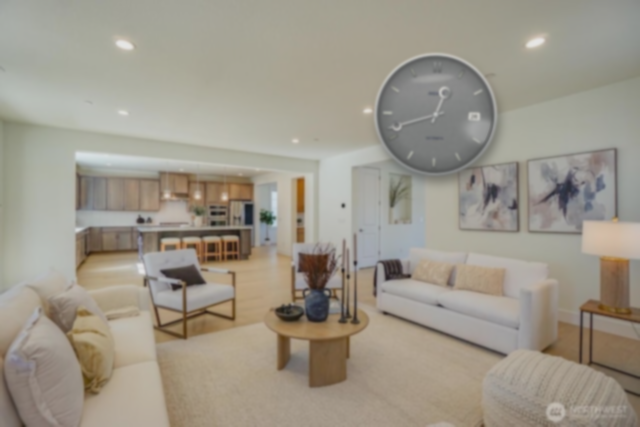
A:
12.42
